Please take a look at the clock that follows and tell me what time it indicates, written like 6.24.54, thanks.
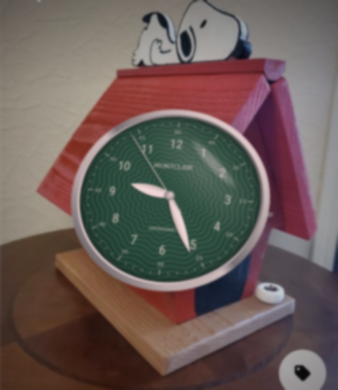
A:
9.25.54
